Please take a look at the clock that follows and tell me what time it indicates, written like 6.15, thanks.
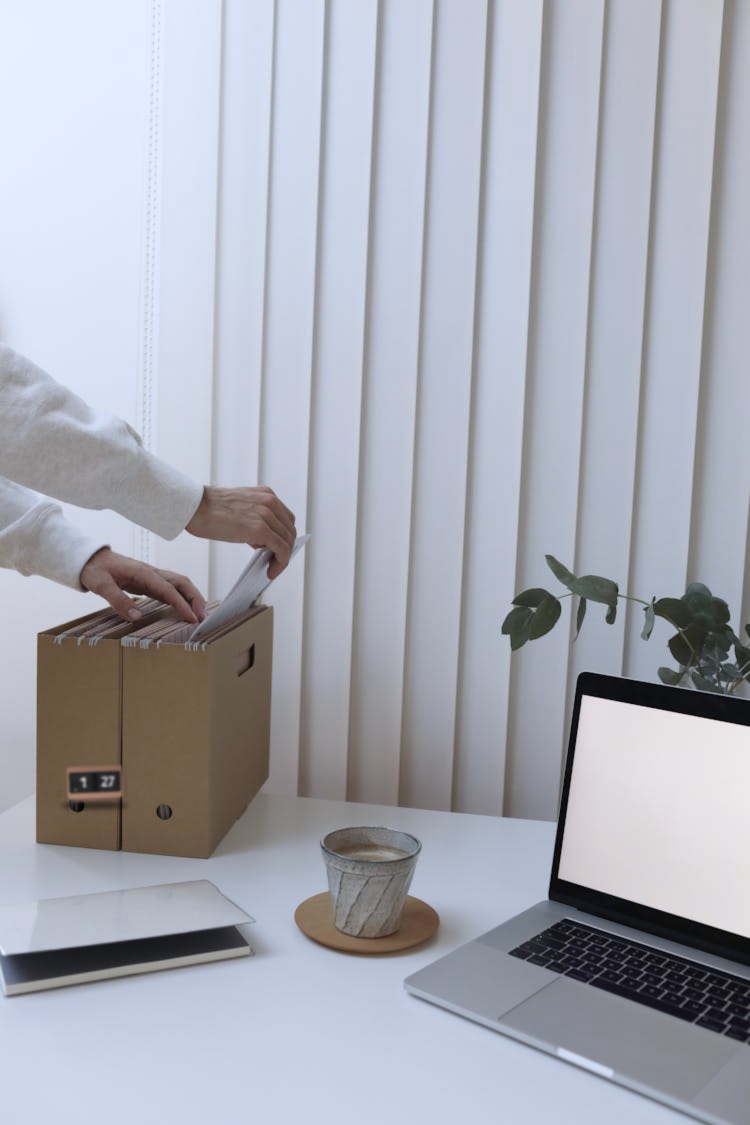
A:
1.27
